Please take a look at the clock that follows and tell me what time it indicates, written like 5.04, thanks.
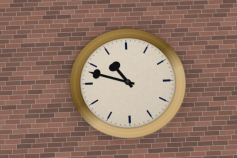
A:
10.48
